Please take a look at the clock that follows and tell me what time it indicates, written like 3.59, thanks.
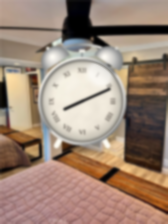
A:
8.11
